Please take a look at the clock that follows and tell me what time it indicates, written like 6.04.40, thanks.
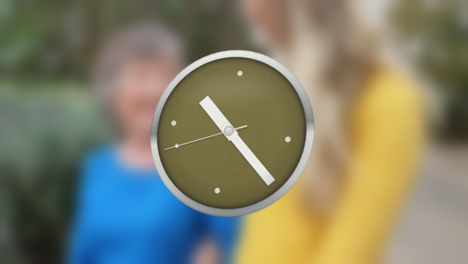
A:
10.21.41
